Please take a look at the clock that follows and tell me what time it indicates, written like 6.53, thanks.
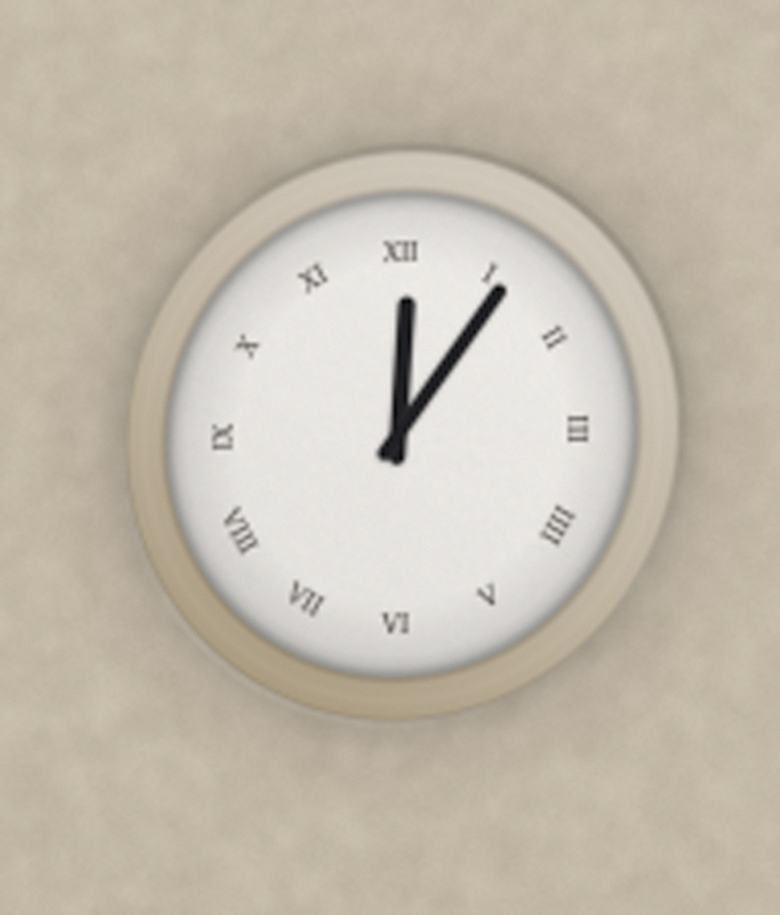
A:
12.06
